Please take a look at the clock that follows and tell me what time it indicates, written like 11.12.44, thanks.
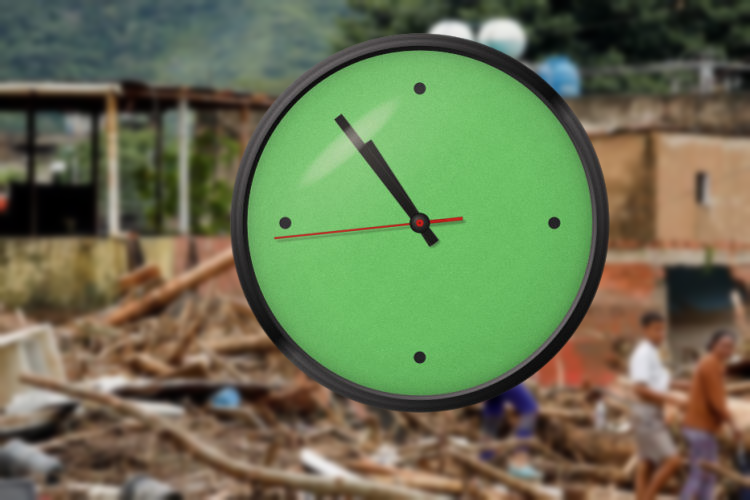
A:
10.53.44
